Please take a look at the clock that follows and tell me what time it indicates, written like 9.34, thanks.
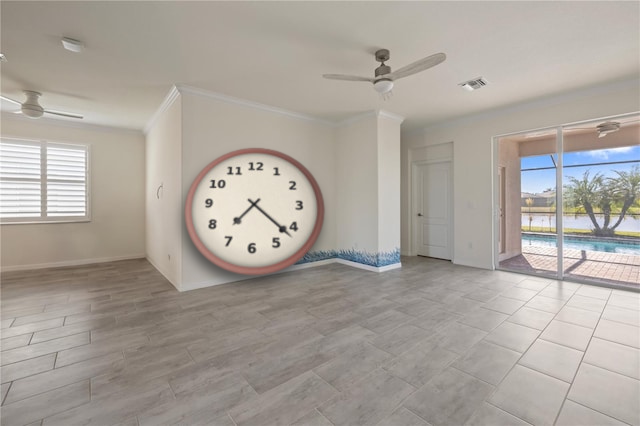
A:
7.22
